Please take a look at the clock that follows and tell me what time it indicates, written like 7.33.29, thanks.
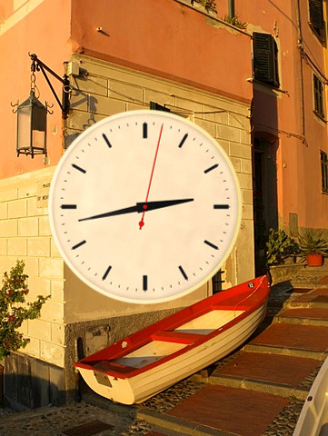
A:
2.43.02
